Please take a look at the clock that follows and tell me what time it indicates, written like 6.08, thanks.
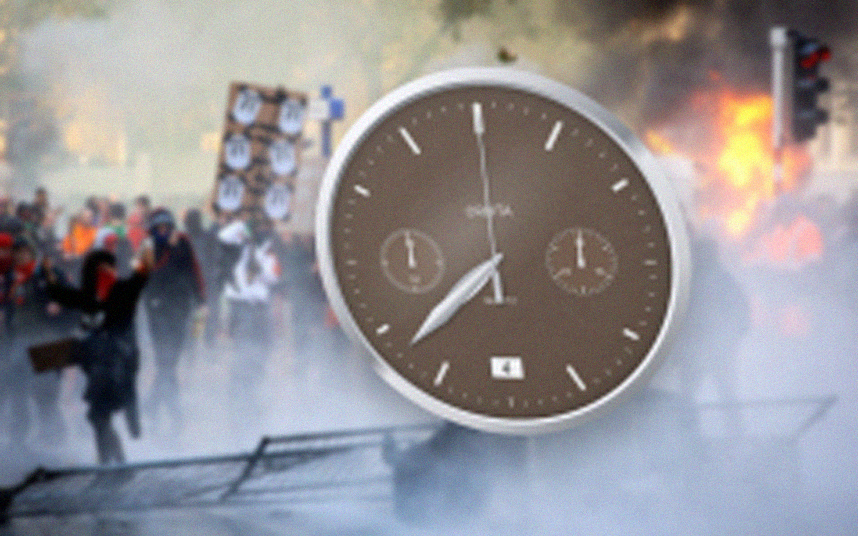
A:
7.38
